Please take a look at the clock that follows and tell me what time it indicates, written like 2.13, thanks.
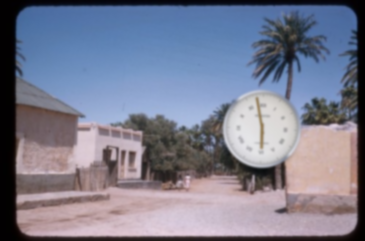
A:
5.58
